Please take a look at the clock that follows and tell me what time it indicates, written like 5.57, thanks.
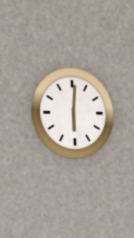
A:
6.01
